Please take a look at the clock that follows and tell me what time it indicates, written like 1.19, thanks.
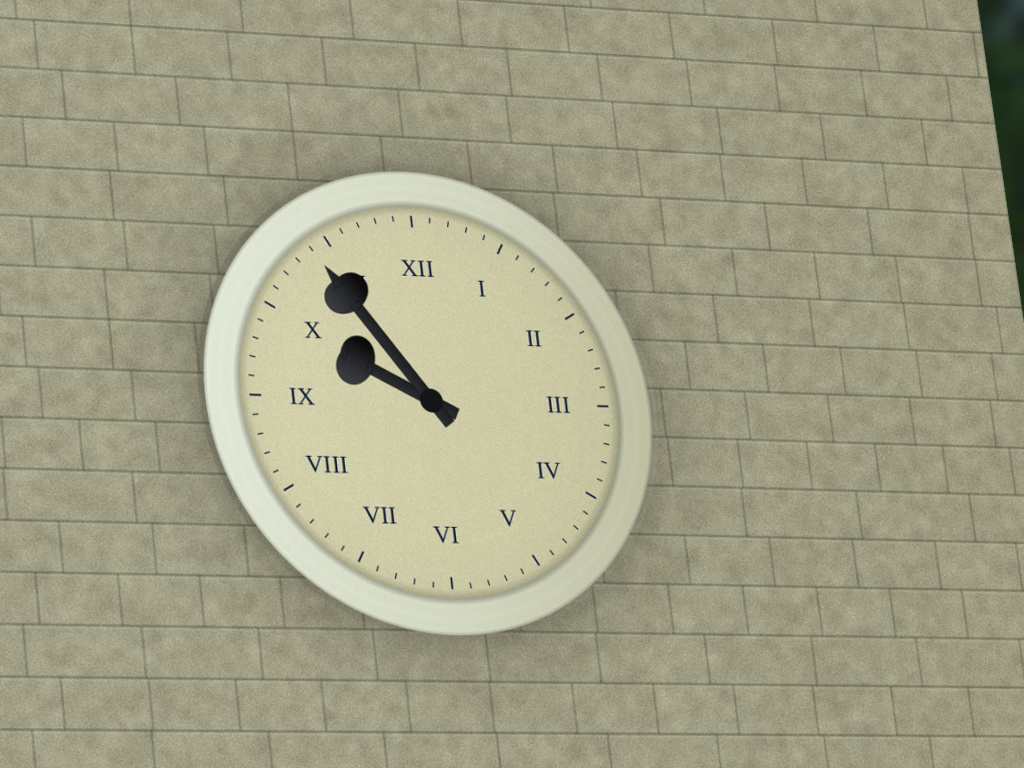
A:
9.54
